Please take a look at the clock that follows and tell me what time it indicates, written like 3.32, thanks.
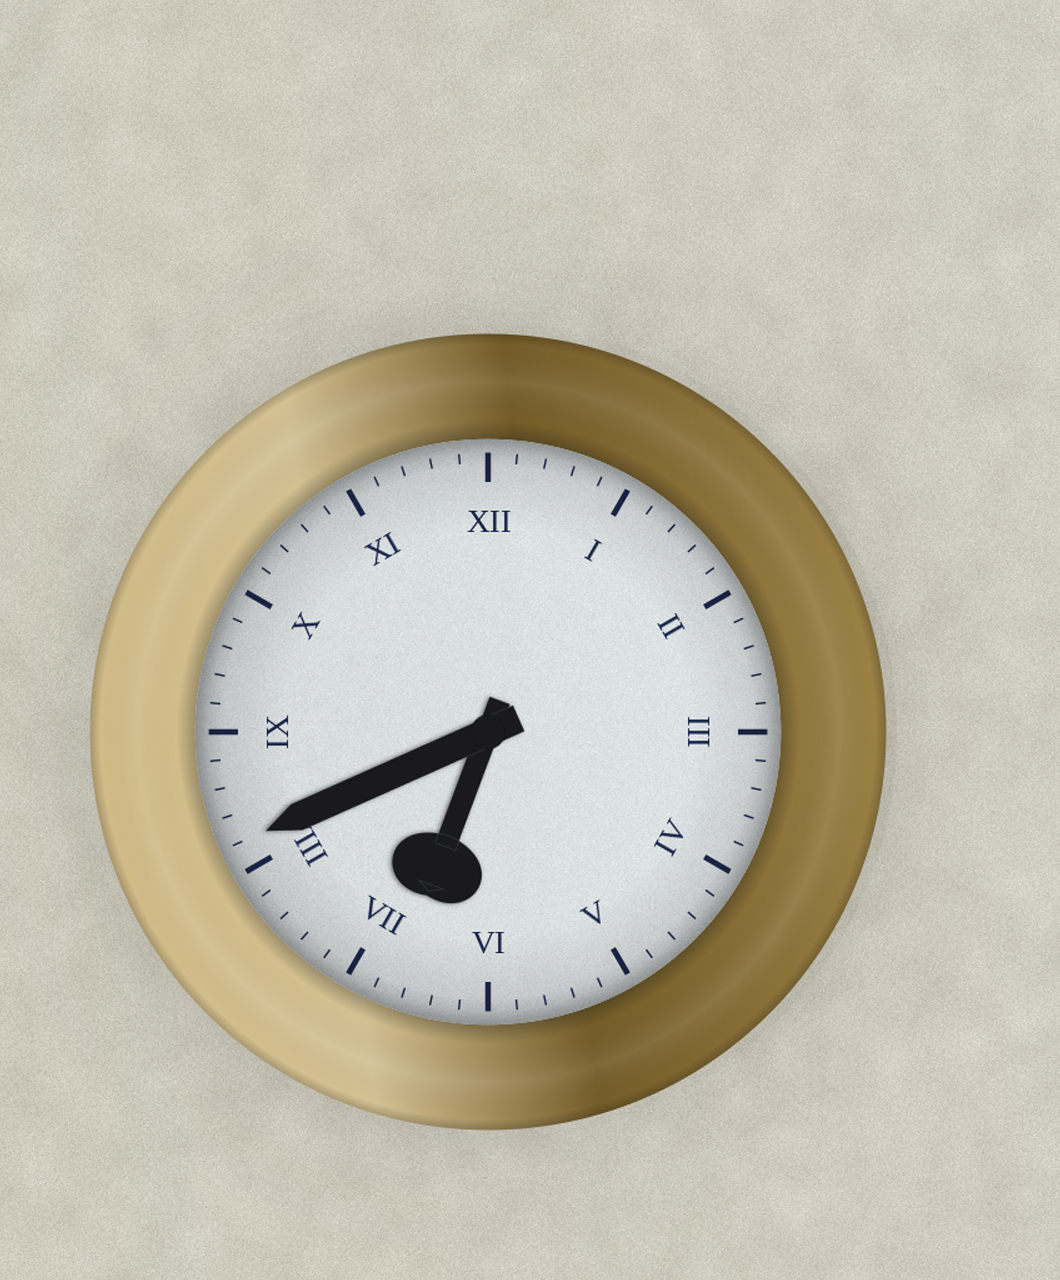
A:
6.41
